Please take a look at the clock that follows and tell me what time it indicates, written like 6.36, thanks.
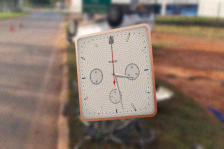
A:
3.28
